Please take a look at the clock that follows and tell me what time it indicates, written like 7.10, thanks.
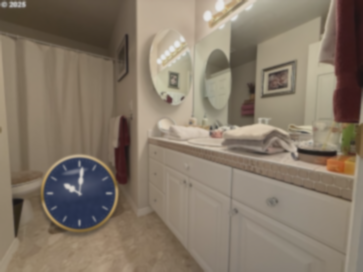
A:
10.01
